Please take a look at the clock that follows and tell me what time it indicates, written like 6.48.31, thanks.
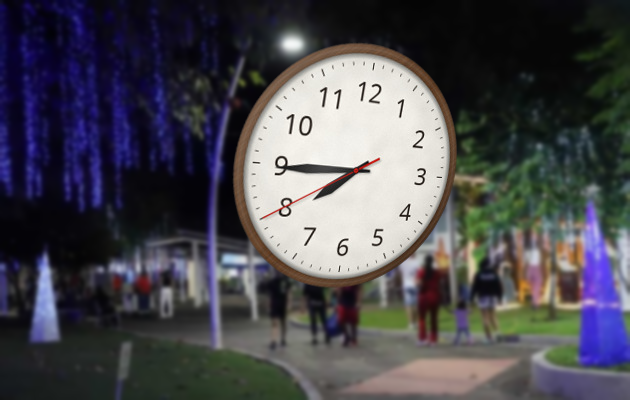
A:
7.44.40
